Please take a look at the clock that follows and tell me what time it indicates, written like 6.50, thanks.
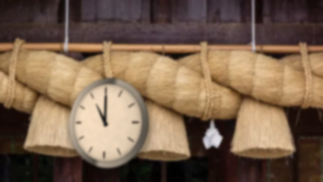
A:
11.00
